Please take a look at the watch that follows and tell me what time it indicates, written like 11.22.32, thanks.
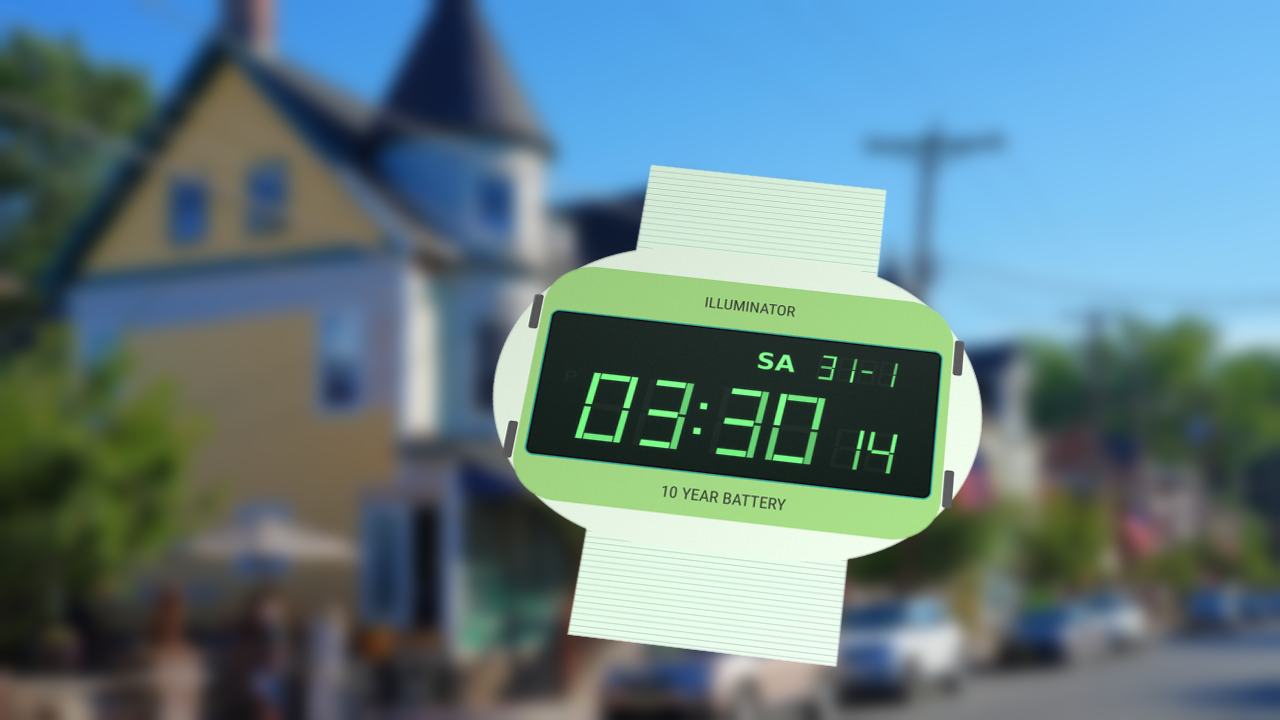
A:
3.30.14
